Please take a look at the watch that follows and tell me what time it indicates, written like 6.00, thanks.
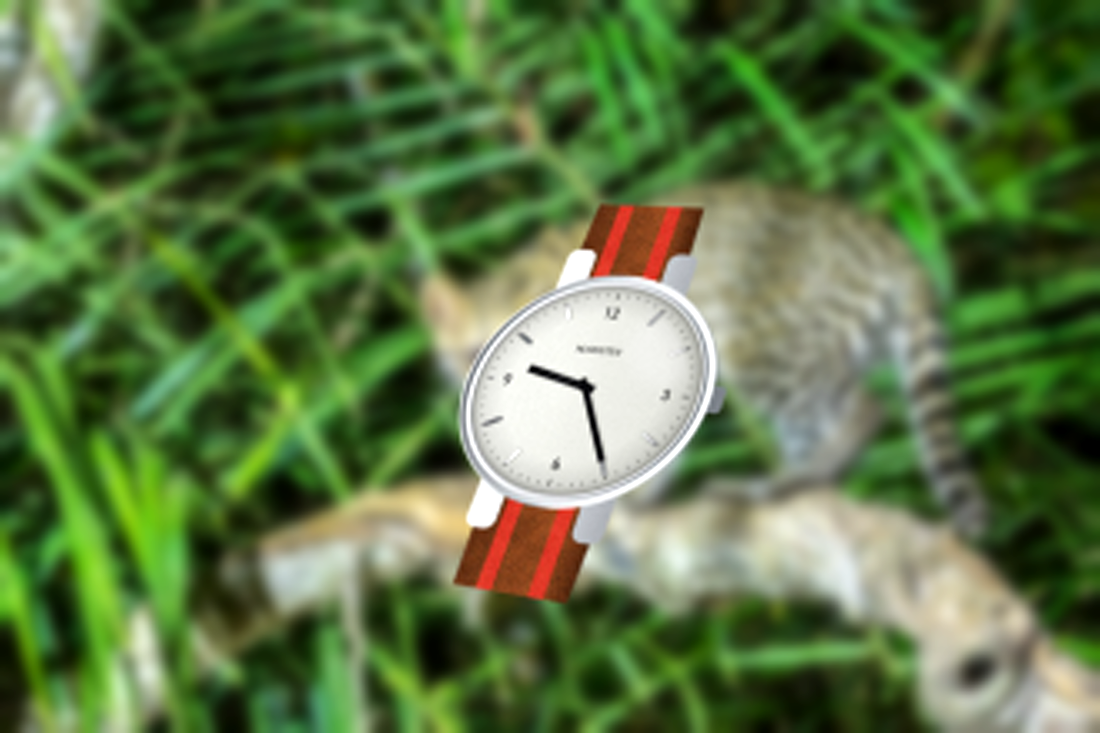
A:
9.25
